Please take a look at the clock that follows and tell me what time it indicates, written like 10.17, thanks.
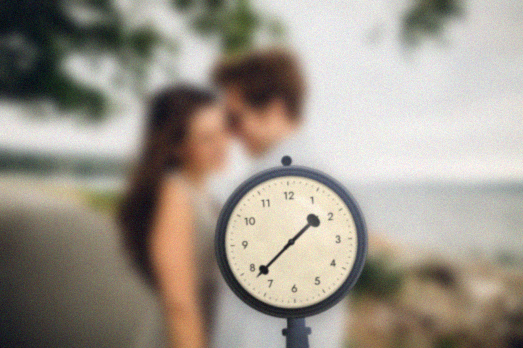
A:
1.38
